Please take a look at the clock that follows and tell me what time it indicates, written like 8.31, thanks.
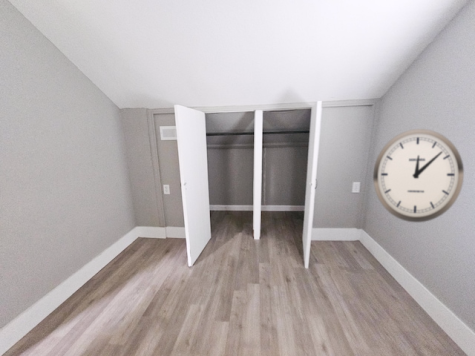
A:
12.08
